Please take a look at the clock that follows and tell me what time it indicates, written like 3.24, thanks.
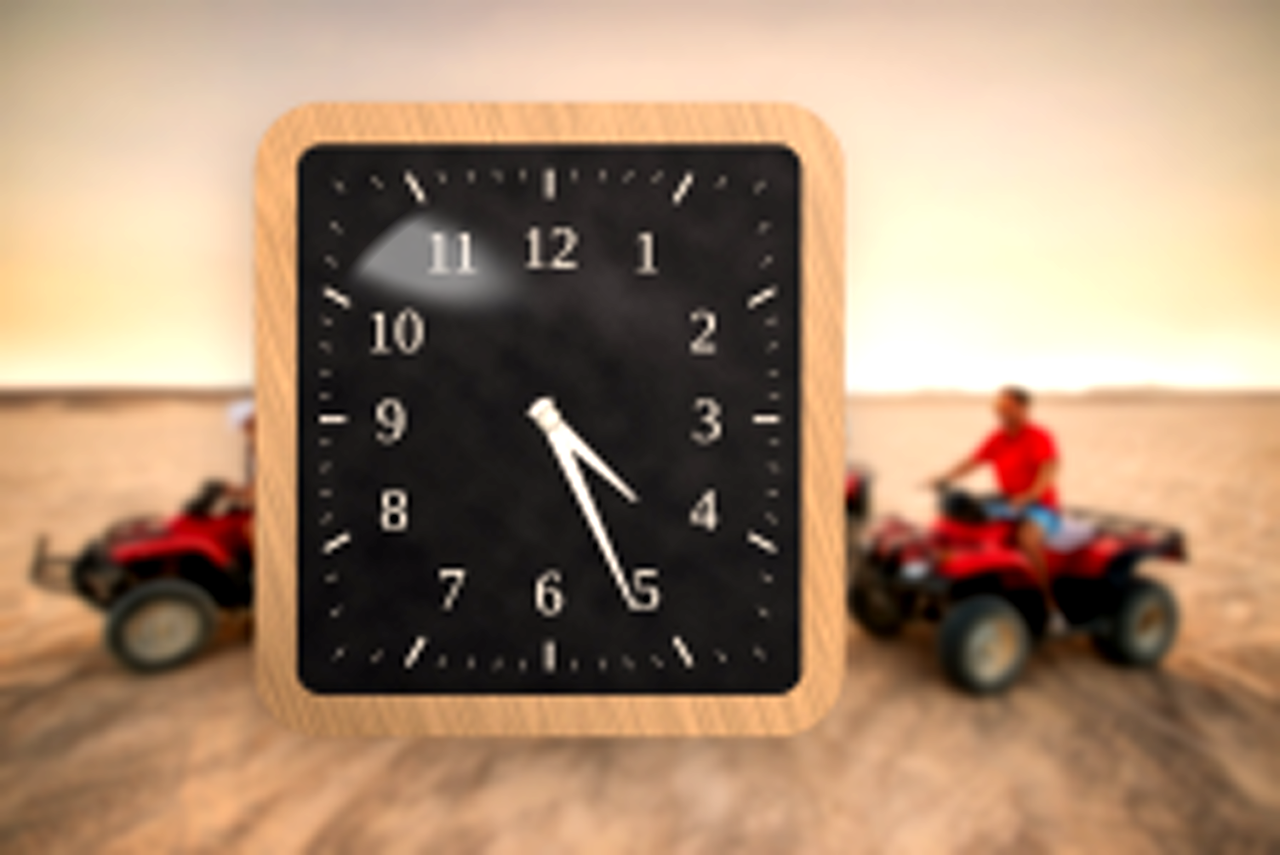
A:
4.26
